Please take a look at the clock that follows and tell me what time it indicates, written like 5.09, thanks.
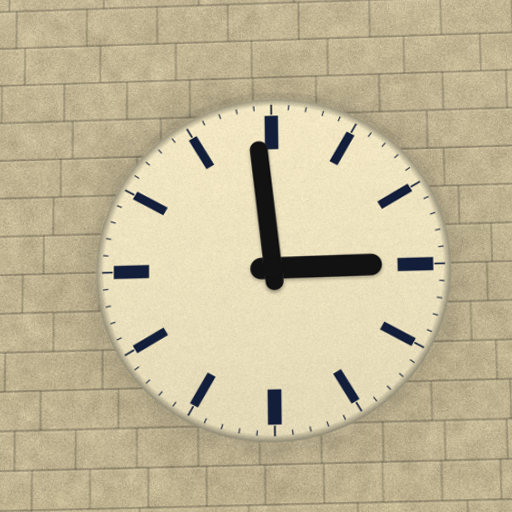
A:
2.59
